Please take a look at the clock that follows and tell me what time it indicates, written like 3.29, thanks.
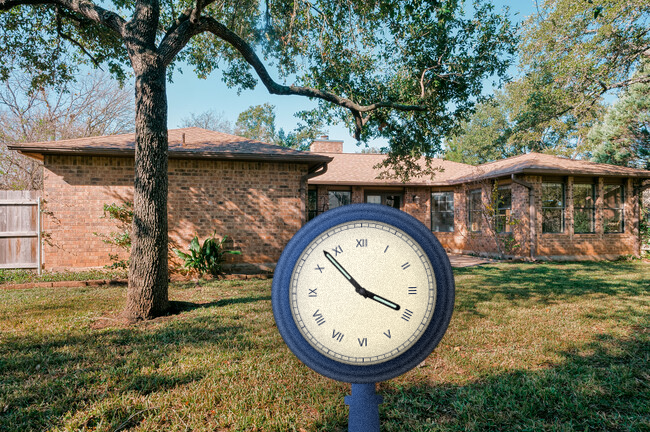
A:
3.53
